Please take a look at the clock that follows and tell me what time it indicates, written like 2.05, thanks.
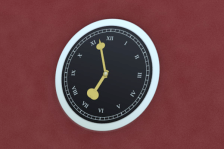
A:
6.57
